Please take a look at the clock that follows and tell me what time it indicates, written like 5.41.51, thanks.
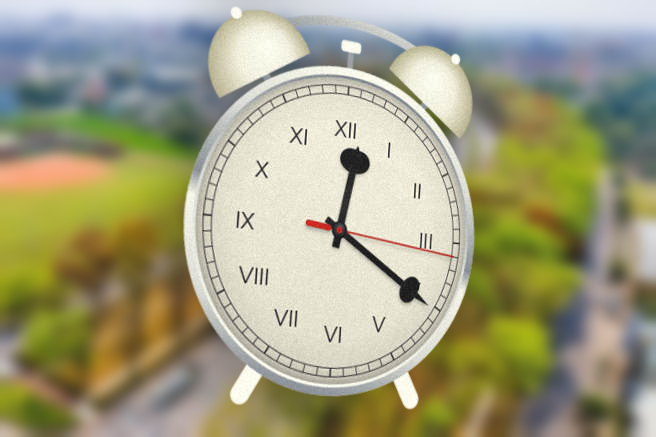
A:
12.20.16
